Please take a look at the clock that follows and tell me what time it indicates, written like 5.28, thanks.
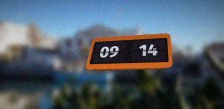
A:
9.14
